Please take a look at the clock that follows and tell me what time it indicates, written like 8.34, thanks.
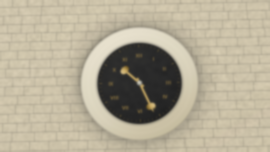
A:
10.26
